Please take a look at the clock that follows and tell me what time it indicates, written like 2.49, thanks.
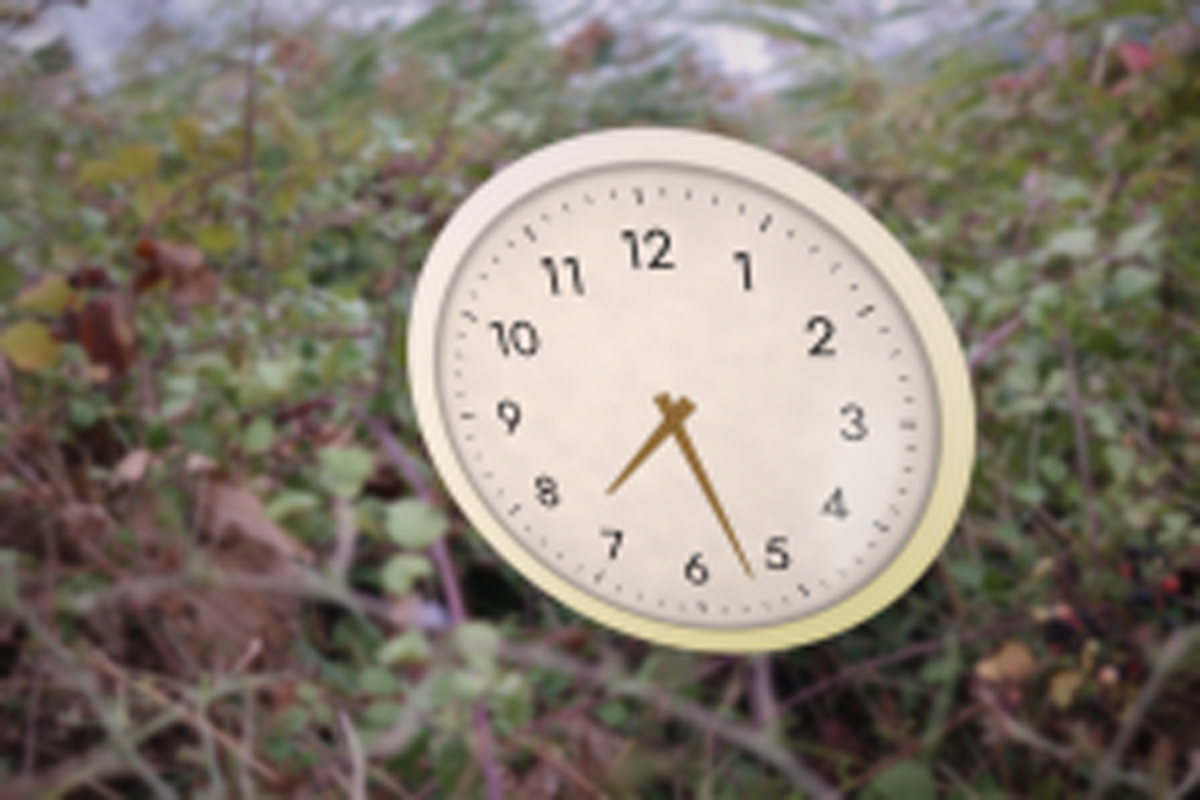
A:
7.27
